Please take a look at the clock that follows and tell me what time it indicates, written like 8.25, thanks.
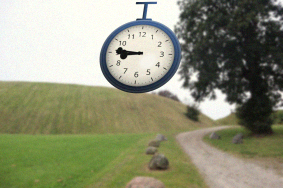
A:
8.46
